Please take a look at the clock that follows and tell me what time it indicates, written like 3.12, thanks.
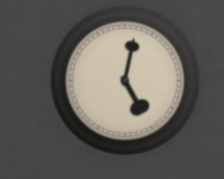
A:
5.02
